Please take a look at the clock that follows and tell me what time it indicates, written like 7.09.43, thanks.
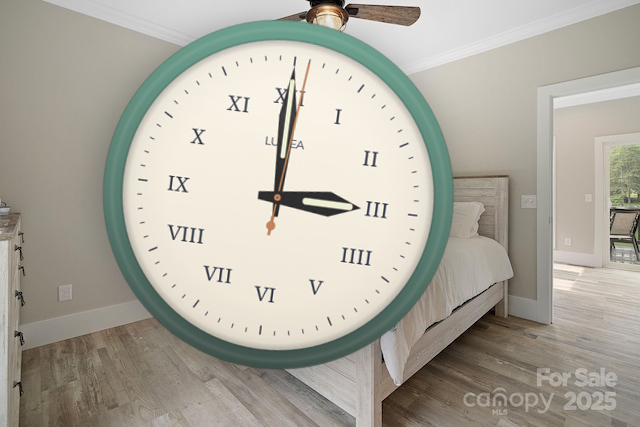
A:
3.00.01
